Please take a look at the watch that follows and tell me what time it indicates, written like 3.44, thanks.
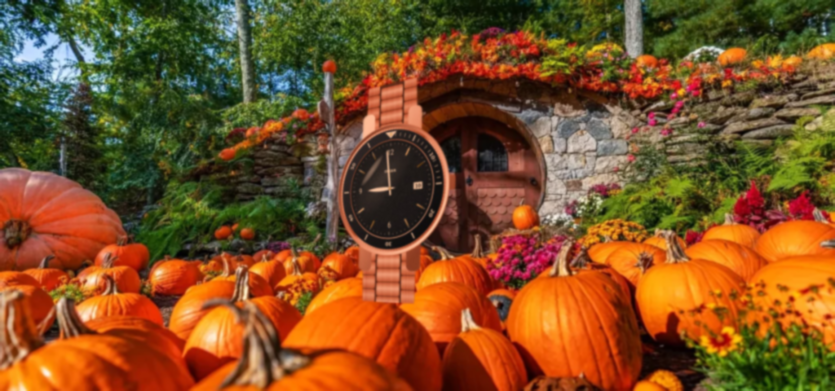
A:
8.59
